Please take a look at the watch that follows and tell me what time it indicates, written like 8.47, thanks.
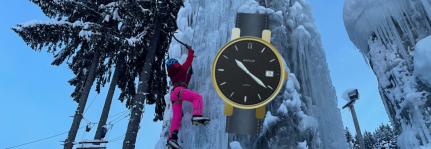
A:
10.21
